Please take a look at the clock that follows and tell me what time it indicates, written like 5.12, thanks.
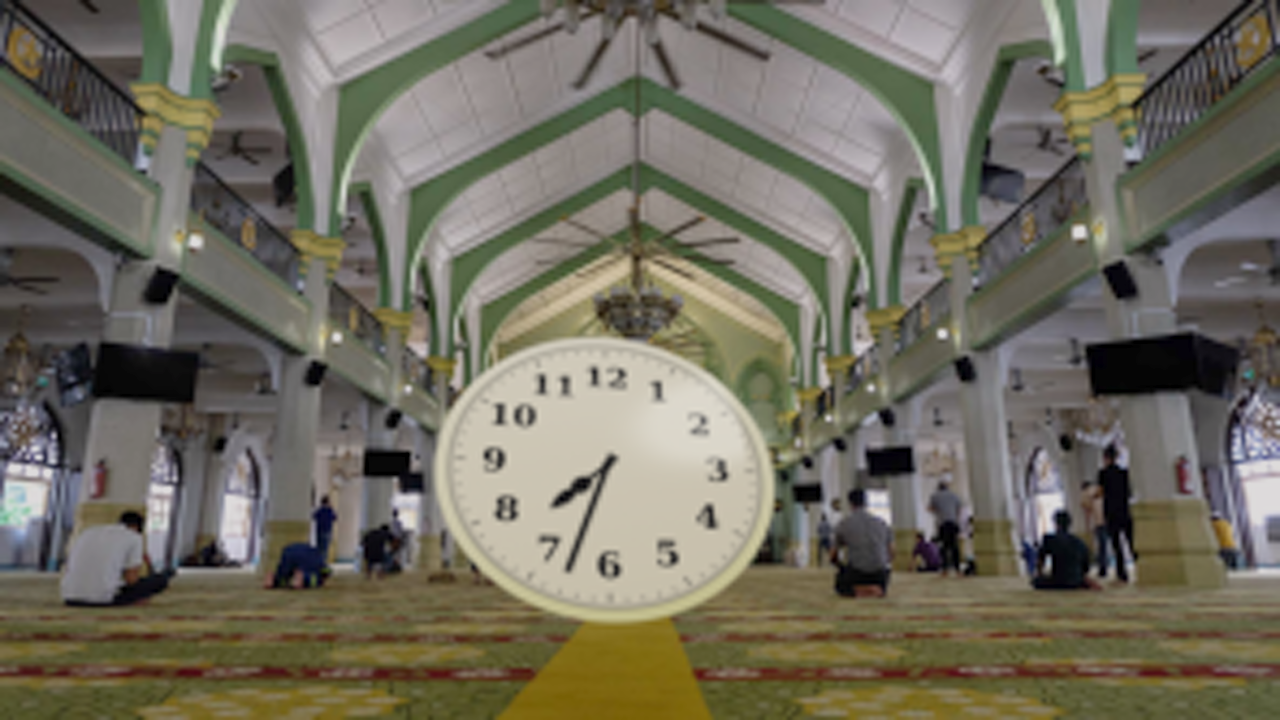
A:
7.33
